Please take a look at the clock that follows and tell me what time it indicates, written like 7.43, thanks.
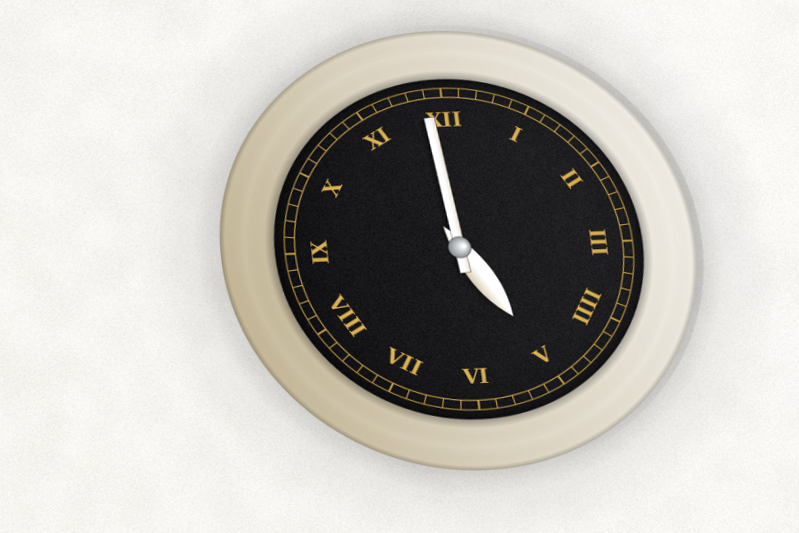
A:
4.59
